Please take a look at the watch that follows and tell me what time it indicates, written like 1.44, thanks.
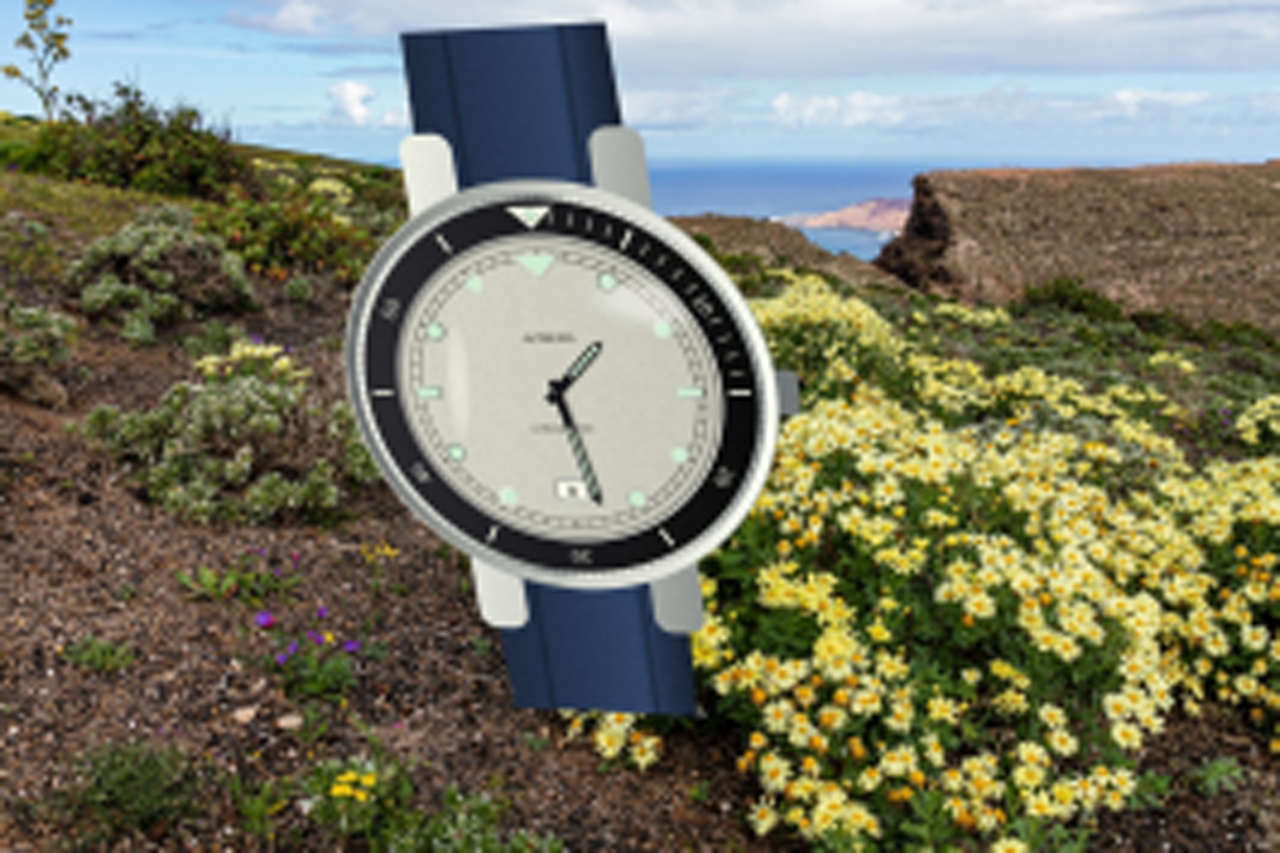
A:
1.28
